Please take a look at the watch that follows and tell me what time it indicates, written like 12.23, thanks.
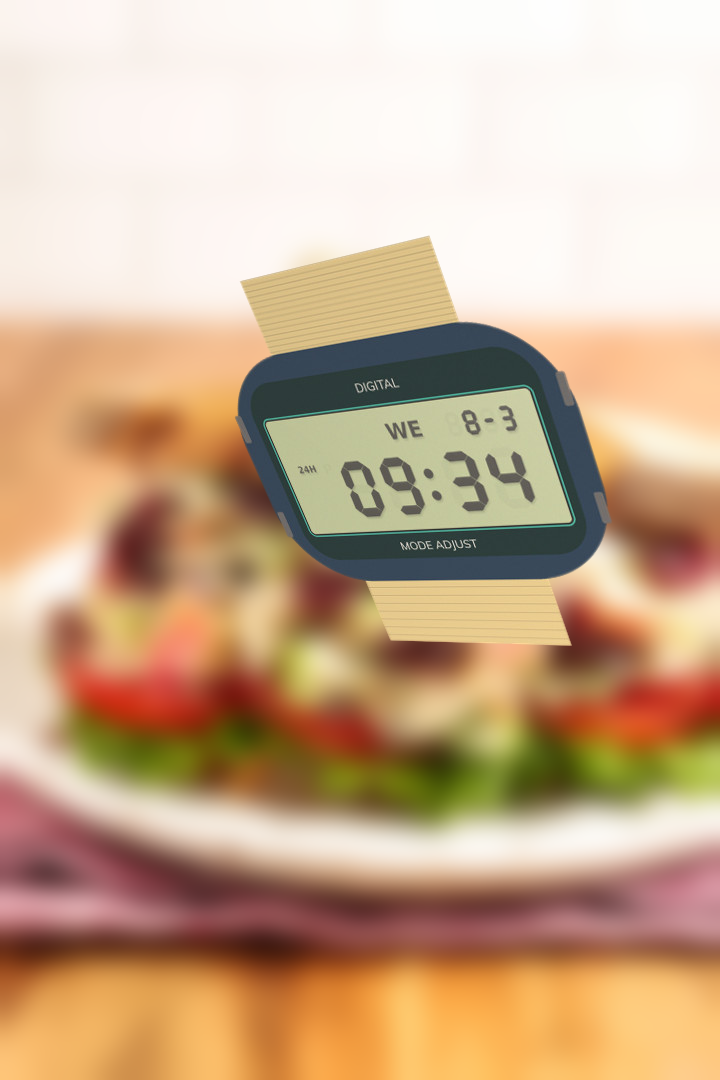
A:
9.34
